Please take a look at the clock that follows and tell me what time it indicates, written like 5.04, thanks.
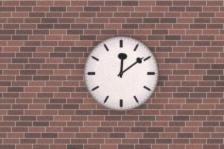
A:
12.09
